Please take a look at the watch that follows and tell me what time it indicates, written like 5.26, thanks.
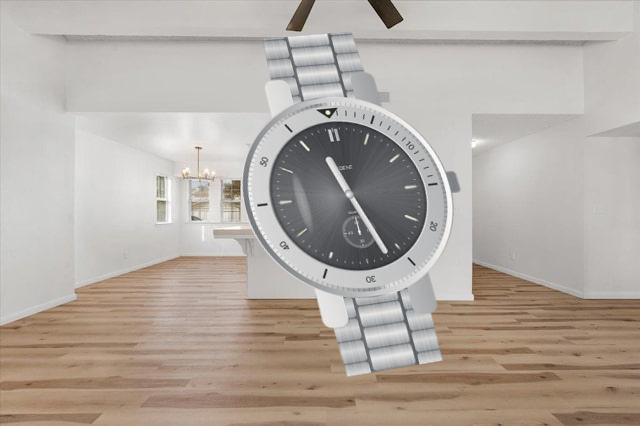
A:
11.27
